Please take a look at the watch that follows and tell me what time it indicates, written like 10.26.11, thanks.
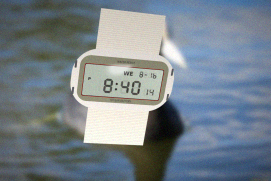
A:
8.40.14
